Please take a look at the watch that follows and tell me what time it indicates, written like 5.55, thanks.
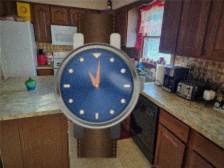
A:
11.01
